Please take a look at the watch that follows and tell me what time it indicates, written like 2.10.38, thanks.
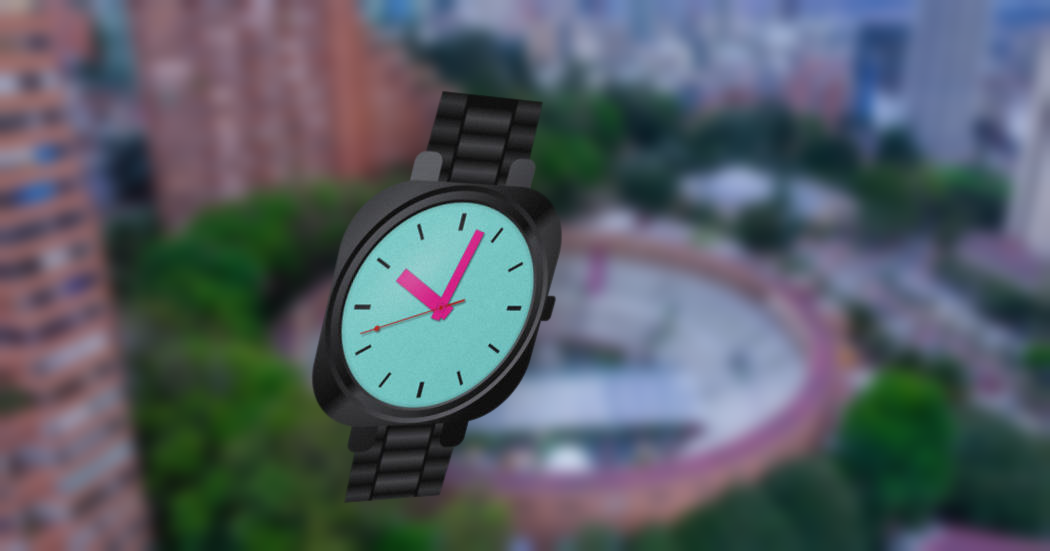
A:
10.02.42
